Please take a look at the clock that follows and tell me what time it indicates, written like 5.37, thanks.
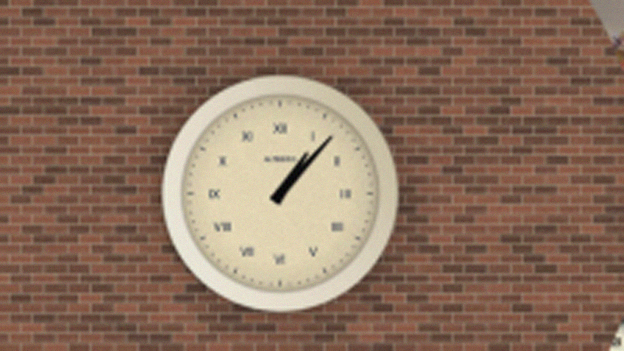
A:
1.07
